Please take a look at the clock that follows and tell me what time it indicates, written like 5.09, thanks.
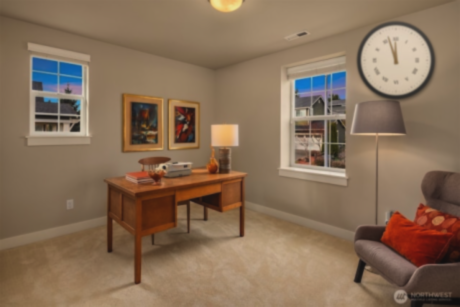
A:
11.57
